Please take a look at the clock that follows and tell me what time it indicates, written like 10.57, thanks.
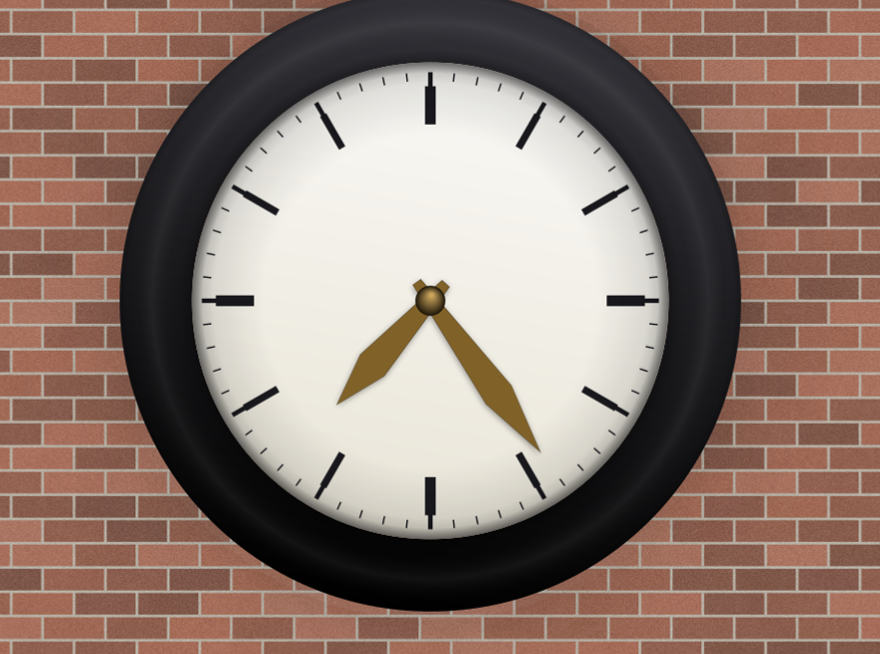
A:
7.24
